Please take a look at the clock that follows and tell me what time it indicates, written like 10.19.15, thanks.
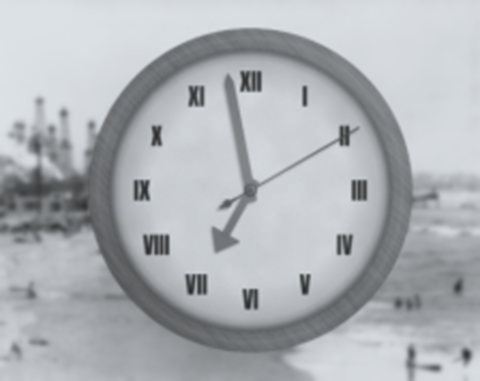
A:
6.58.10
